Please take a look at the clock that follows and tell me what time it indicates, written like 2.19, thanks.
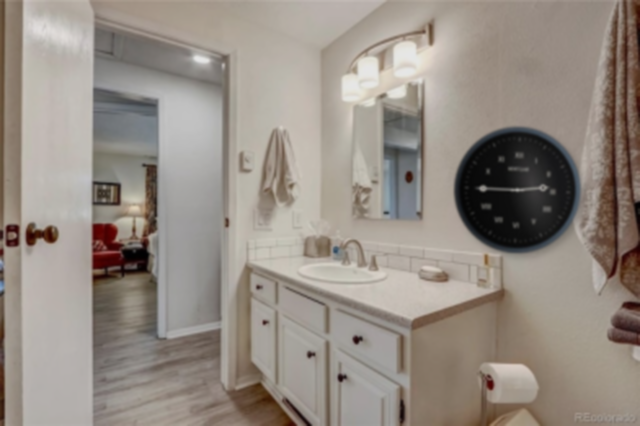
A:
2.45
